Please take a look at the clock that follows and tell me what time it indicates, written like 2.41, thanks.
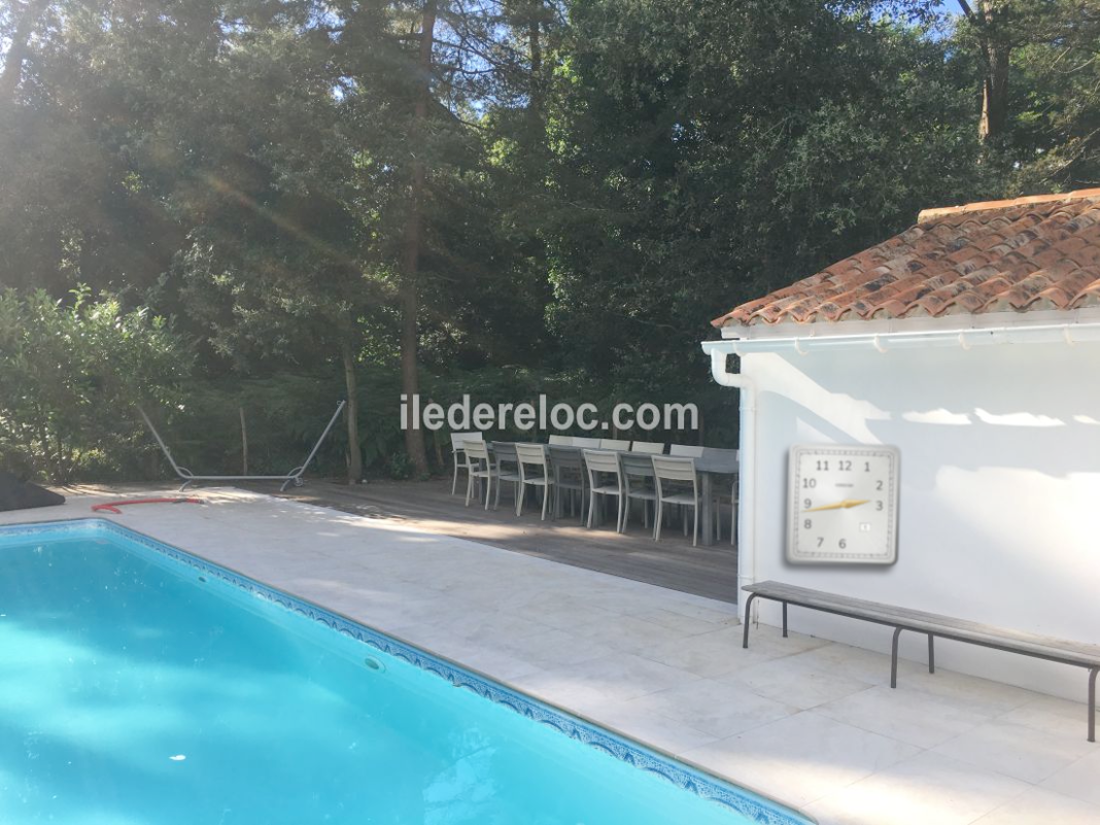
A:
2.43
